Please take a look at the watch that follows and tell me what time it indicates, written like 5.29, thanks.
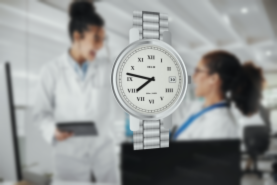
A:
7.47
